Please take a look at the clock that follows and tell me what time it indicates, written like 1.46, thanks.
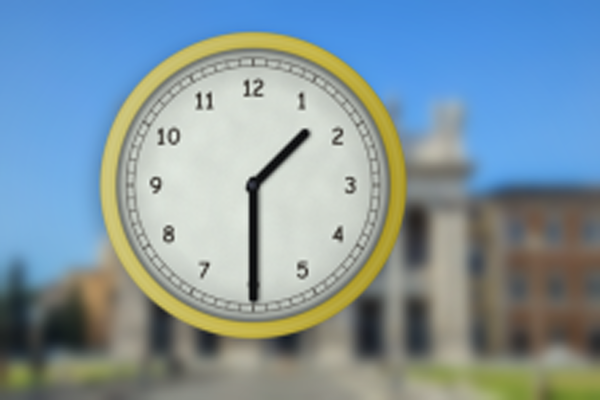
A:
1.30
